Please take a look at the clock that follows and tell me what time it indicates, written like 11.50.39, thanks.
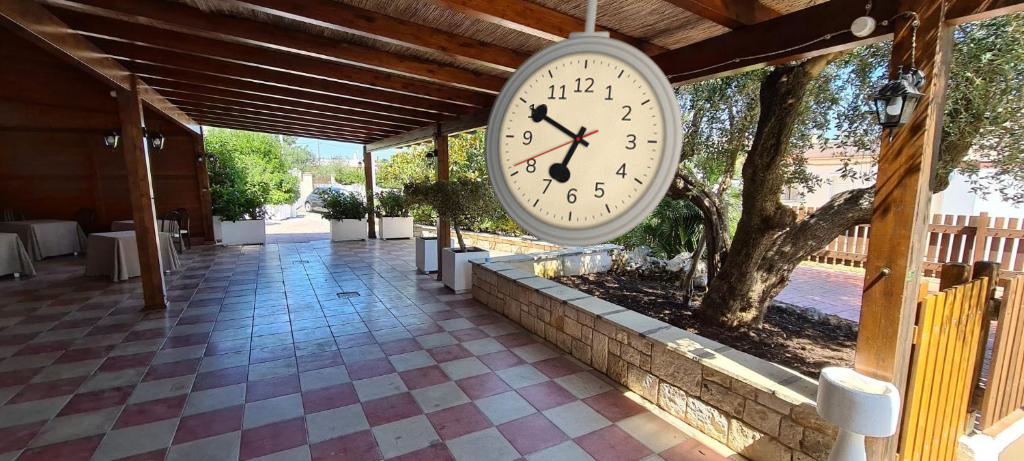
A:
6.49.41
